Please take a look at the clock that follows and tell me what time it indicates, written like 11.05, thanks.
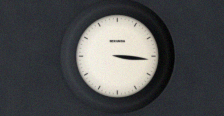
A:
3.16
